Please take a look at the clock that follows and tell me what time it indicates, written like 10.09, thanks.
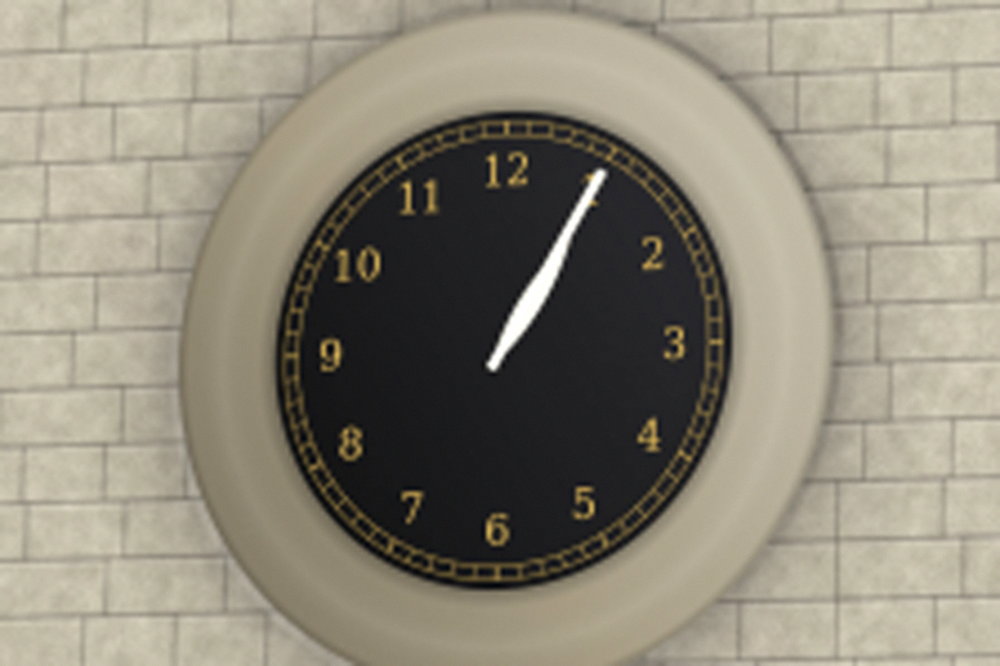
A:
1.05
